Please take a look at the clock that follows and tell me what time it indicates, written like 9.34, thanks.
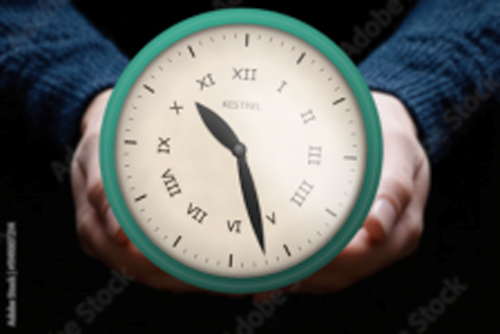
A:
10.27
